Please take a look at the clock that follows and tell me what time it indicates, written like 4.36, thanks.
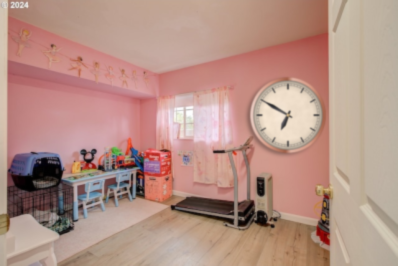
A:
6.50
